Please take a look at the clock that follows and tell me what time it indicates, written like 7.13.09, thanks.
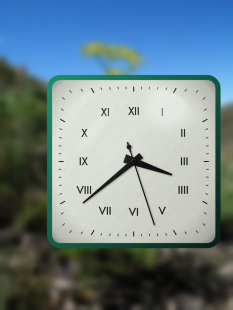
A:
3.38.27
